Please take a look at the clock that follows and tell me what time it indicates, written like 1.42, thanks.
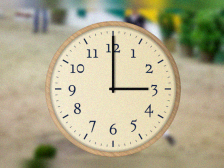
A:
3.00
